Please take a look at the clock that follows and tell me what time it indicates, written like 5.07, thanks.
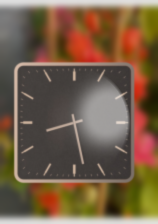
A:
8.28
